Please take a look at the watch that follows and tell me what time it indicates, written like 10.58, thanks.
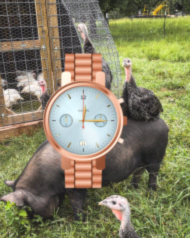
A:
12.15
